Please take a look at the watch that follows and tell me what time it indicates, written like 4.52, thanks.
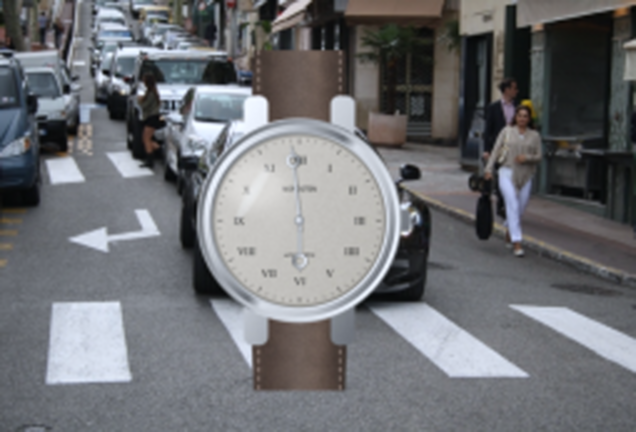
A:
5.59
